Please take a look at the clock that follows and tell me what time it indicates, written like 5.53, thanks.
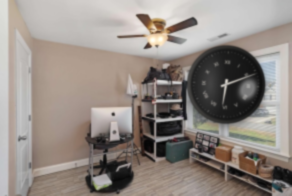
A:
6.11
